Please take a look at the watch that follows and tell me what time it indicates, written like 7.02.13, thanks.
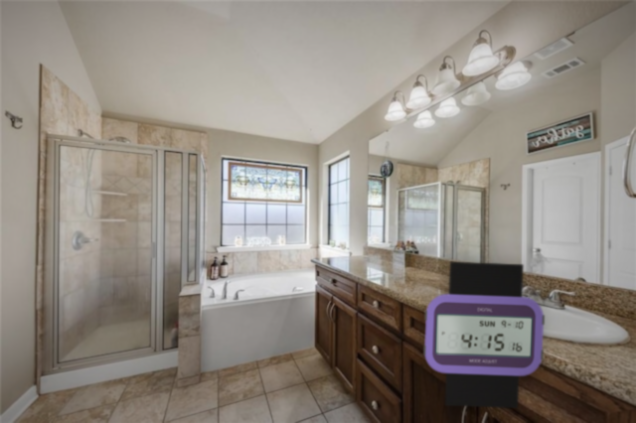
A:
4.15.16
